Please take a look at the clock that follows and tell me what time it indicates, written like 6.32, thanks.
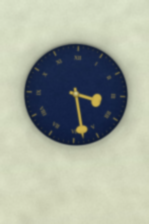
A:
3.28
